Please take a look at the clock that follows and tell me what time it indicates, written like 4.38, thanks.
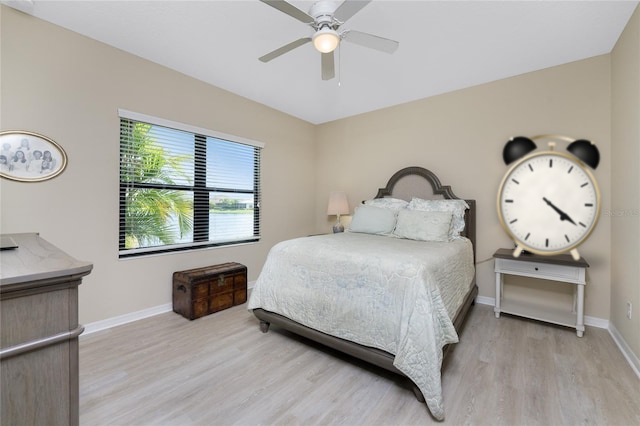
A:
4.21
